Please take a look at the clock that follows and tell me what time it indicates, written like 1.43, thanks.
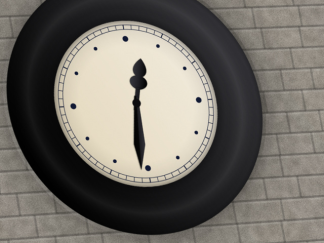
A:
12.31
